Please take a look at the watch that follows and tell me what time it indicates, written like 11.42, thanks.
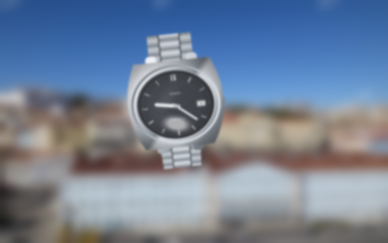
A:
9.22
